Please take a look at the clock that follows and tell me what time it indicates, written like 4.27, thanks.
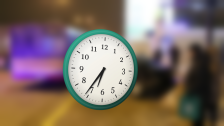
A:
6.36
